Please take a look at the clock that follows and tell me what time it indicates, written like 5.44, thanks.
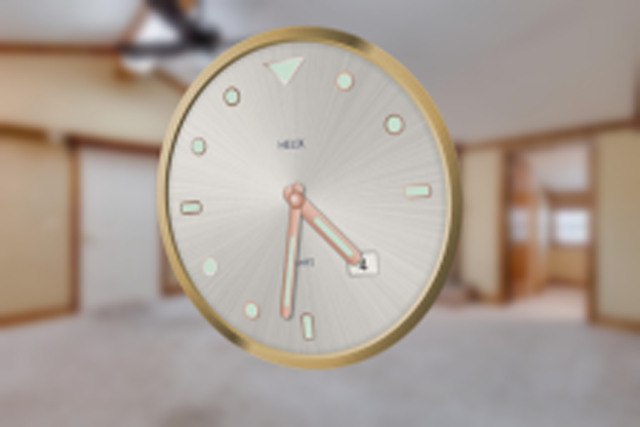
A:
4.32
